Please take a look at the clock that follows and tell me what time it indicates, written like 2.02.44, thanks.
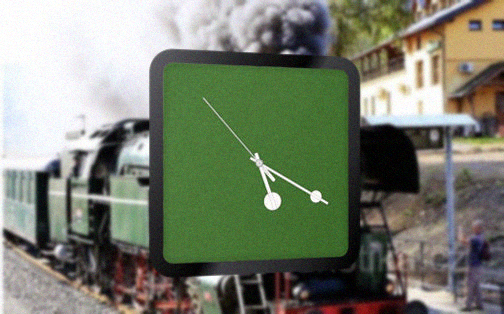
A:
5.19.53
